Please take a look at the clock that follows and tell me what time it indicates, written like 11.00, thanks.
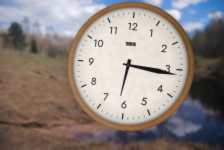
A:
6.16
